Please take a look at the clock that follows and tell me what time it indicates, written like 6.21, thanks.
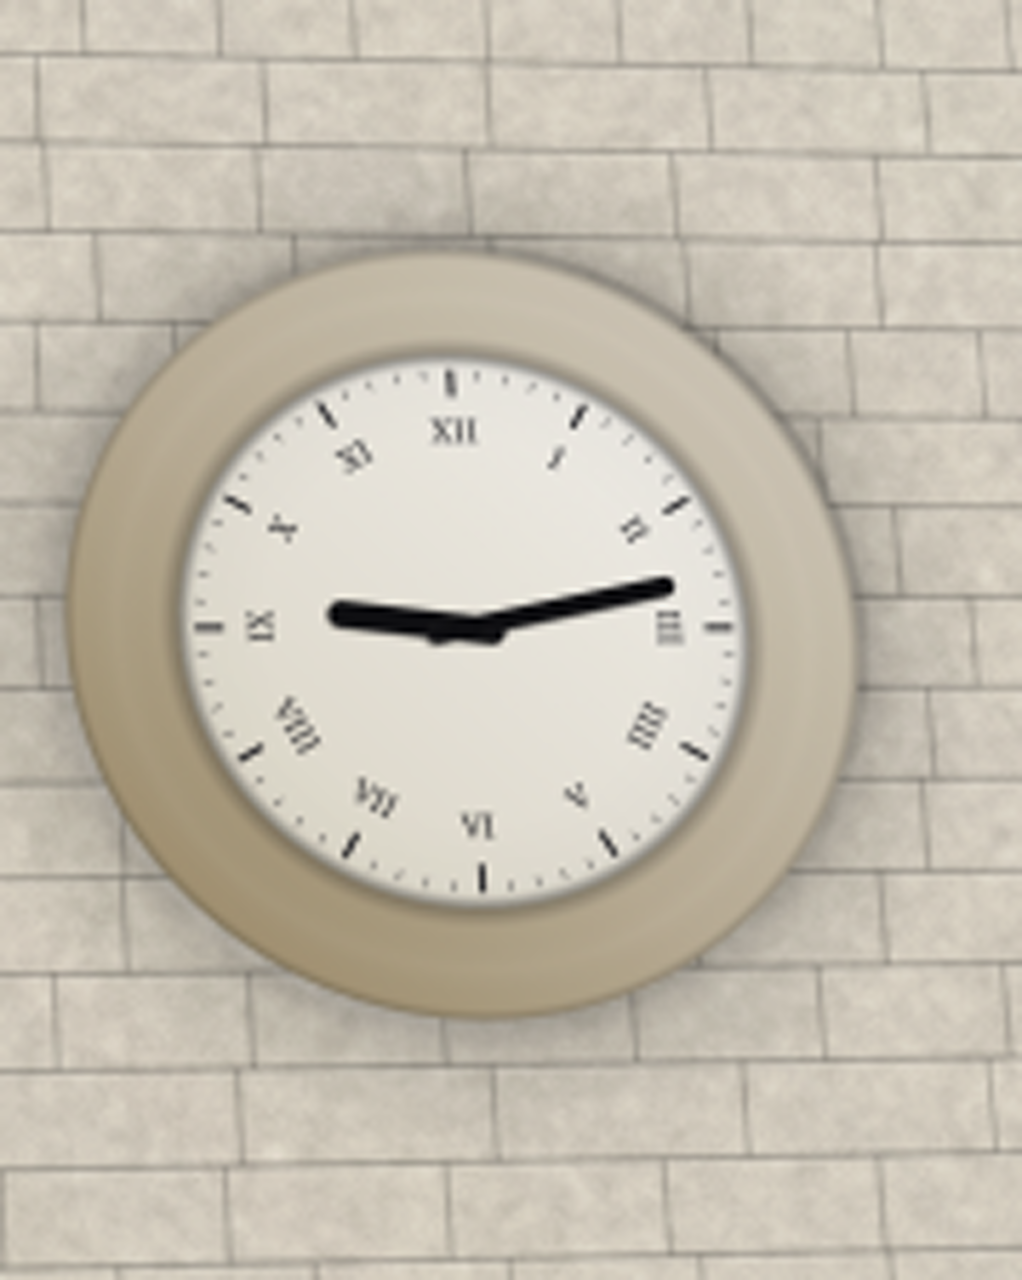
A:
9.13
